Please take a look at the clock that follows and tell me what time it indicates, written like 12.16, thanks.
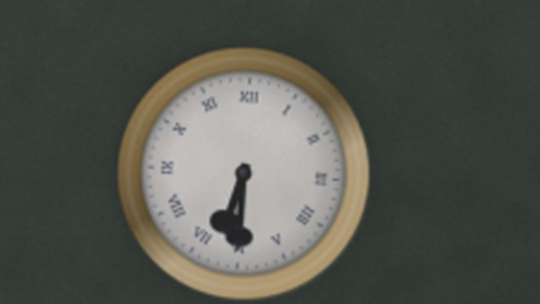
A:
6.30
